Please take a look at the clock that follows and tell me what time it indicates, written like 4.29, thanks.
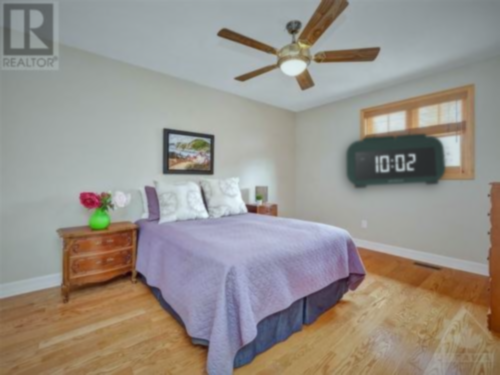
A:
10.02
